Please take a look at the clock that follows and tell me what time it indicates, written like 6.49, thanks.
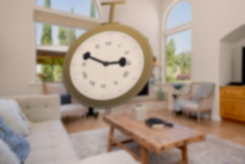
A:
2.49
